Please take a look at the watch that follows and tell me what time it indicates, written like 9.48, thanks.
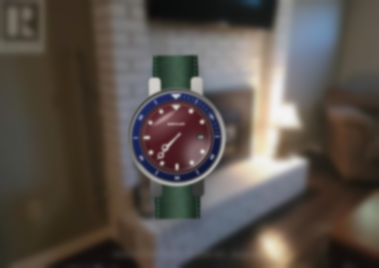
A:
7.37
